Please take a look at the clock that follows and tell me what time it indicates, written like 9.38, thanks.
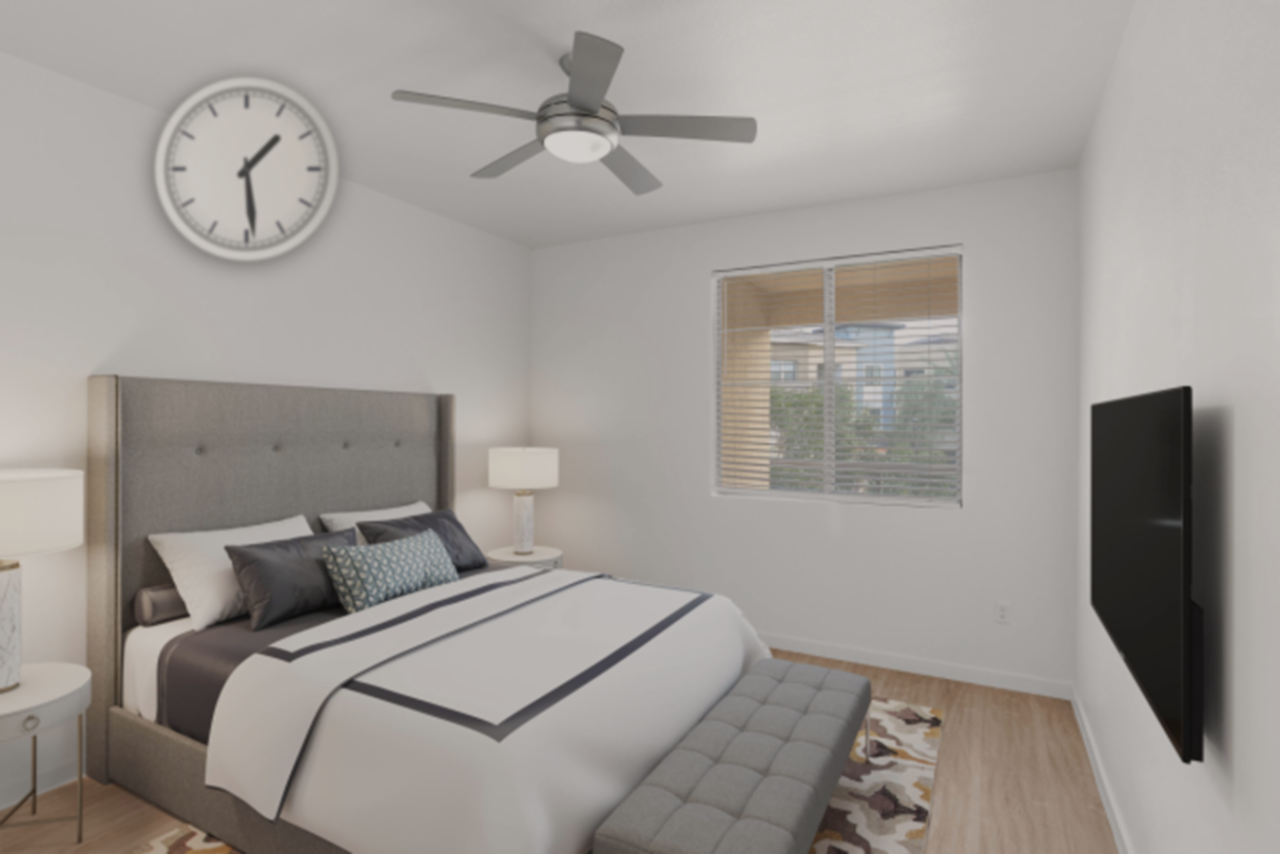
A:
1.29
